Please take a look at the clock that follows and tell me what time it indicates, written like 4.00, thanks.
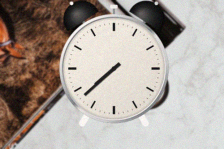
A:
7.38
